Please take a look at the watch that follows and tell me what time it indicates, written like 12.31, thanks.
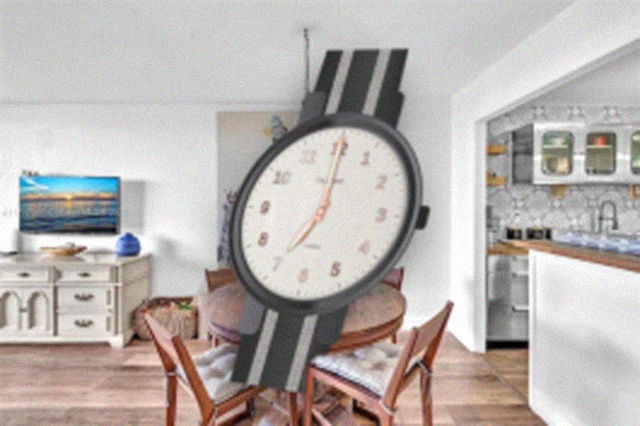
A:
7.00
